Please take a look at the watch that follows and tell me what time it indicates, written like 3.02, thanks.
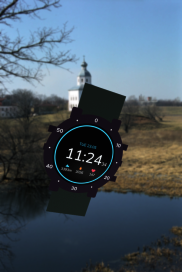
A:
11.24
